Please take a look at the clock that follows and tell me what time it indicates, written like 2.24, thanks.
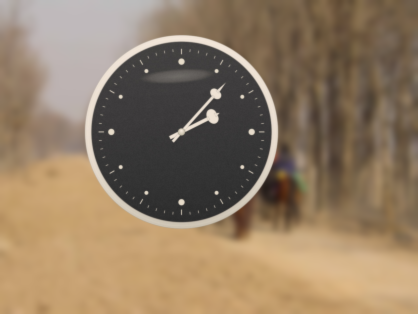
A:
2.07
